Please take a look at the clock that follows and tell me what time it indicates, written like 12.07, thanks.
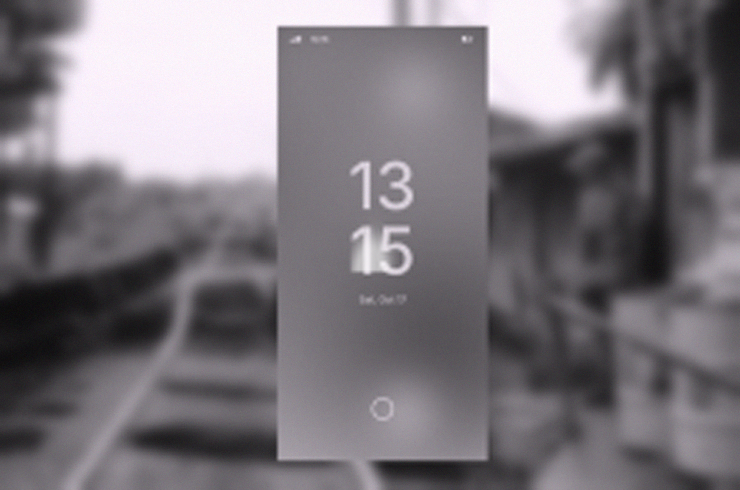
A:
13.15
